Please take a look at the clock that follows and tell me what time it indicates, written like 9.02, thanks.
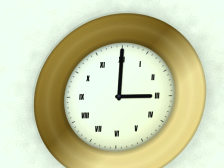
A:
3.00
